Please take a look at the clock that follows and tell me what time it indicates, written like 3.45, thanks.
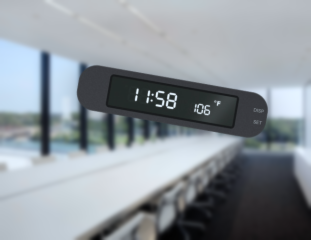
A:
11.58
